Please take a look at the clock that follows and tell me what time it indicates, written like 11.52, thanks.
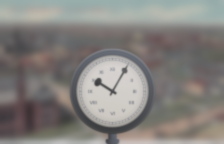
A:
10.05
